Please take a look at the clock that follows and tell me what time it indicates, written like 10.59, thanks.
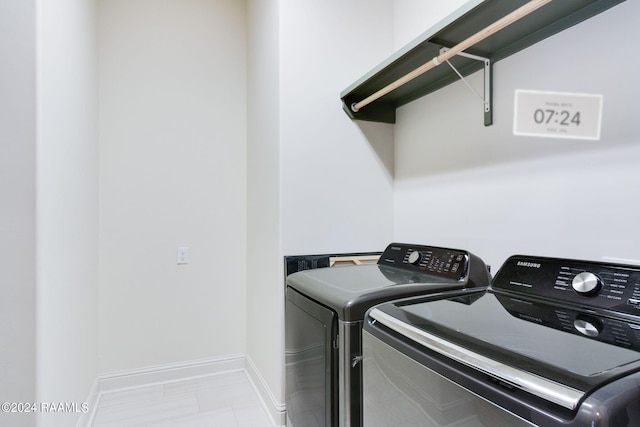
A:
7.24
